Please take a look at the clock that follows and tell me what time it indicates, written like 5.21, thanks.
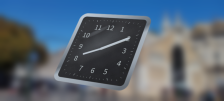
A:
8.10
